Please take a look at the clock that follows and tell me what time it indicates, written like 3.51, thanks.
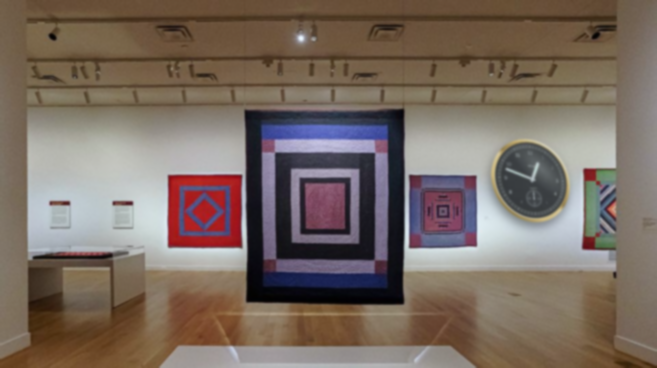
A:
12.48
